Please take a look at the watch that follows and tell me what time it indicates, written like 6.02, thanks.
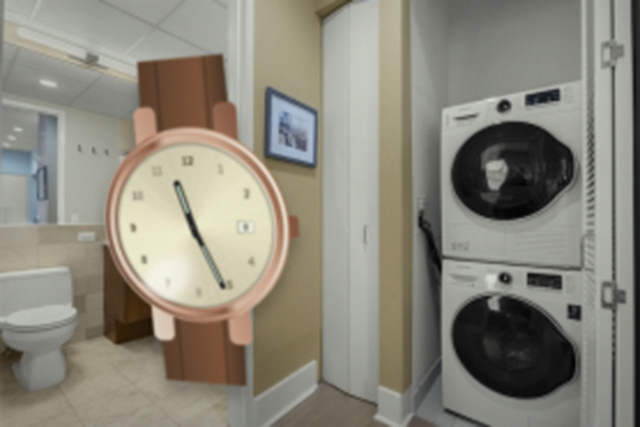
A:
11.26
